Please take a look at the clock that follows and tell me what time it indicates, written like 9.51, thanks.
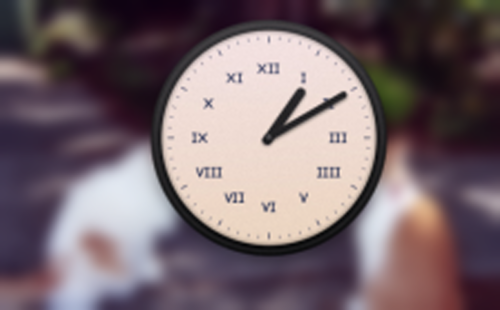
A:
1.10
